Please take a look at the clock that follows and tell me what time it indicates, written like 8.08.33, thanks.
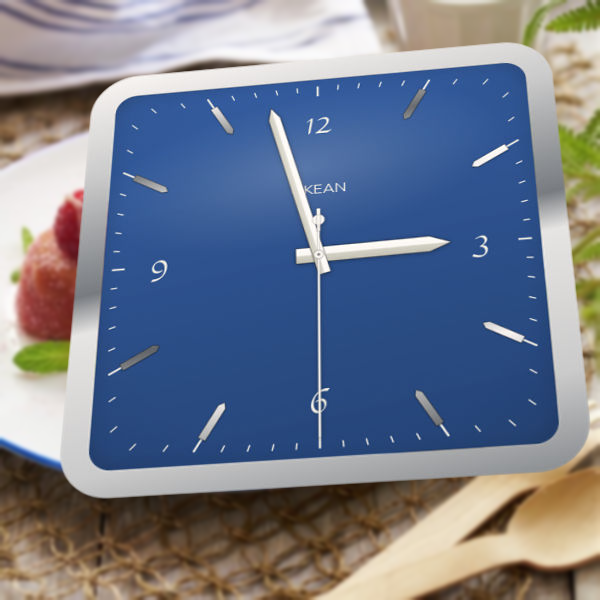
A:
2.57.30
